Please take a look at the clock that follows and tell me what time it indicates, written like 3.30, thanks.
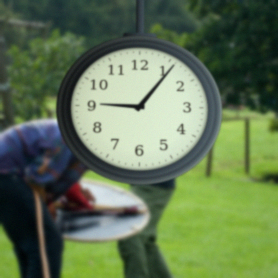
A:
9.06
